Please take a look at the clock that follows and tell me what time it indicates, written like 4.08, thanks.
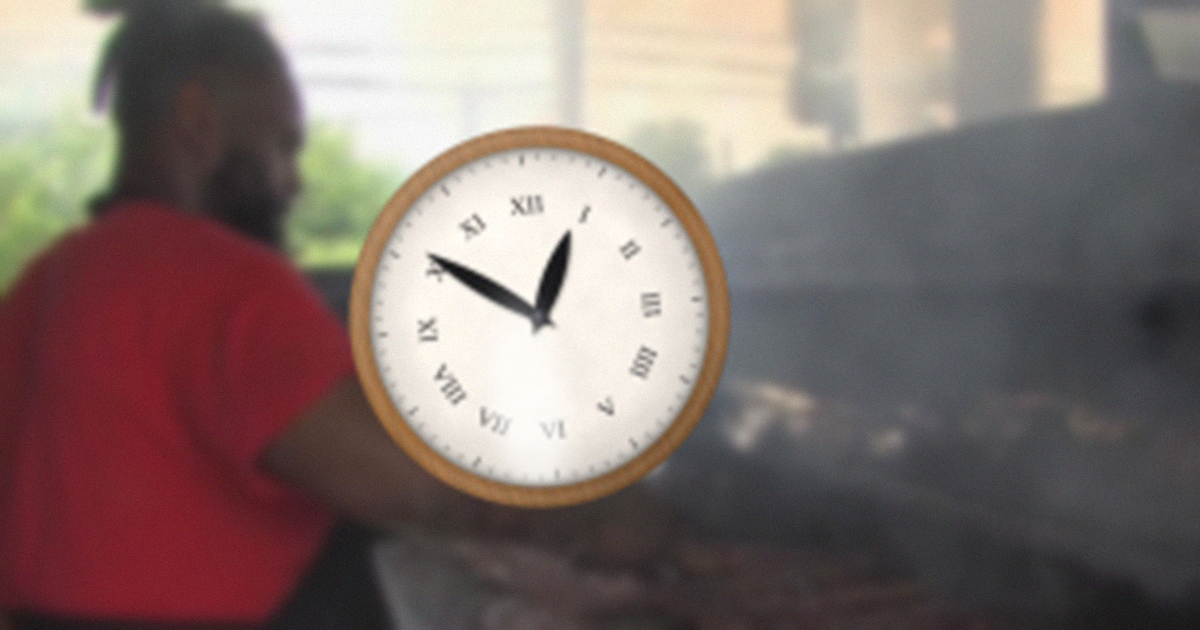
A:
12.51
